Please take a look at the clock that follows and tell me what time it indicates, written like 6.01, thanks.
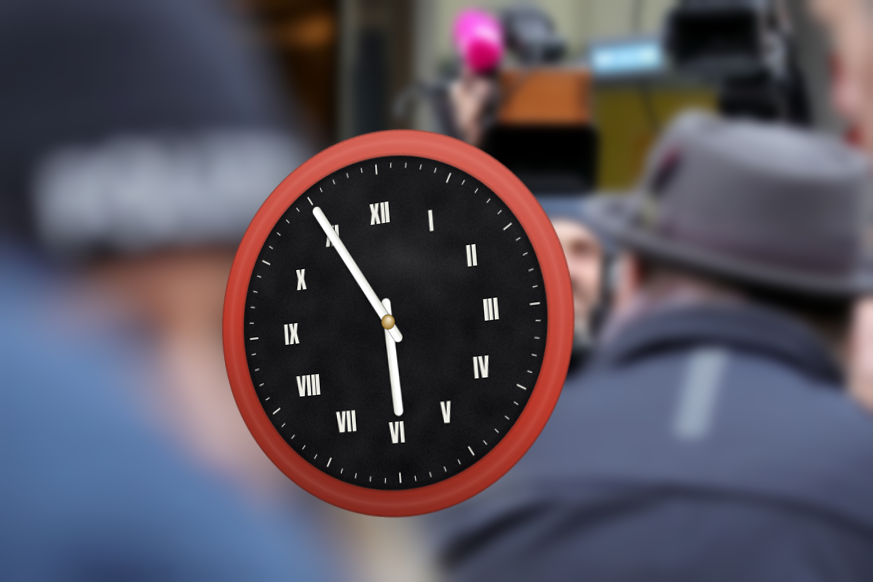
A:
5.55
